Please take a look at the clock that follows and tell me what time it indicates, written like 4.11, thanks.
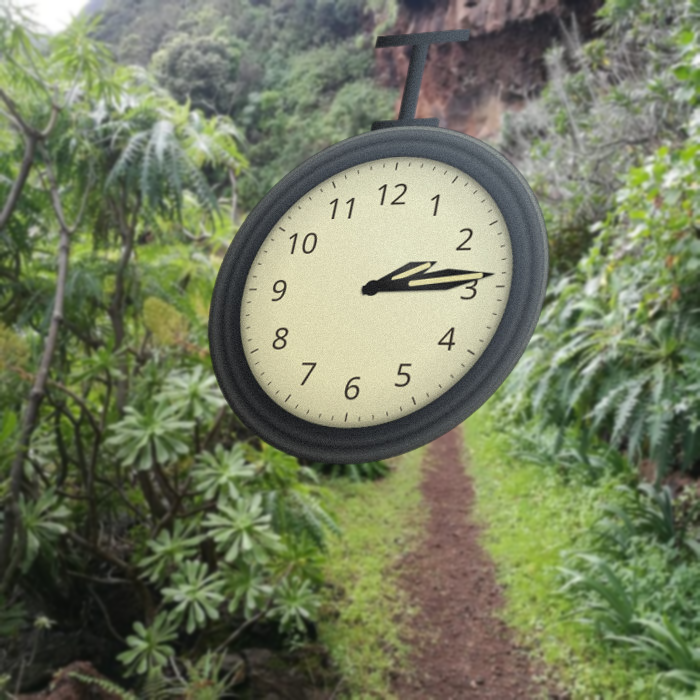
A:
2.14
